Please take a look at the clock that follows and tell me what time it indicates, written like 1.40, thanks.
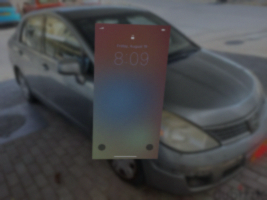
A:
8.09
